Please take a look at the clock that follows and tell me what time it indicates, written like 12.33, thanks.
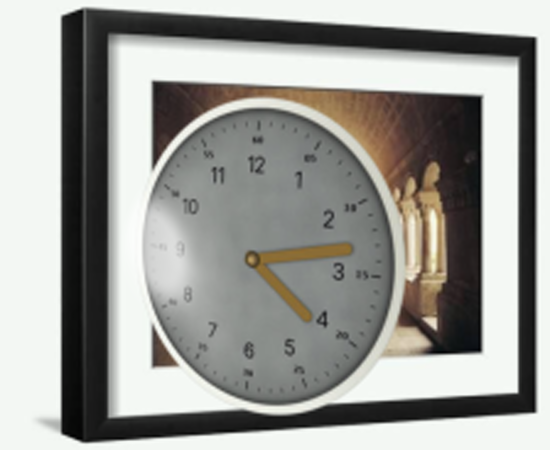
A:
4.13
